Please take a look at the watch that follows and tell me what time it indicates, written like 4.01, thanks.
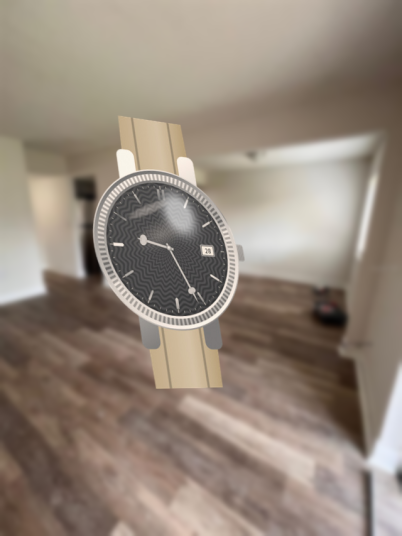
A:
9.26
